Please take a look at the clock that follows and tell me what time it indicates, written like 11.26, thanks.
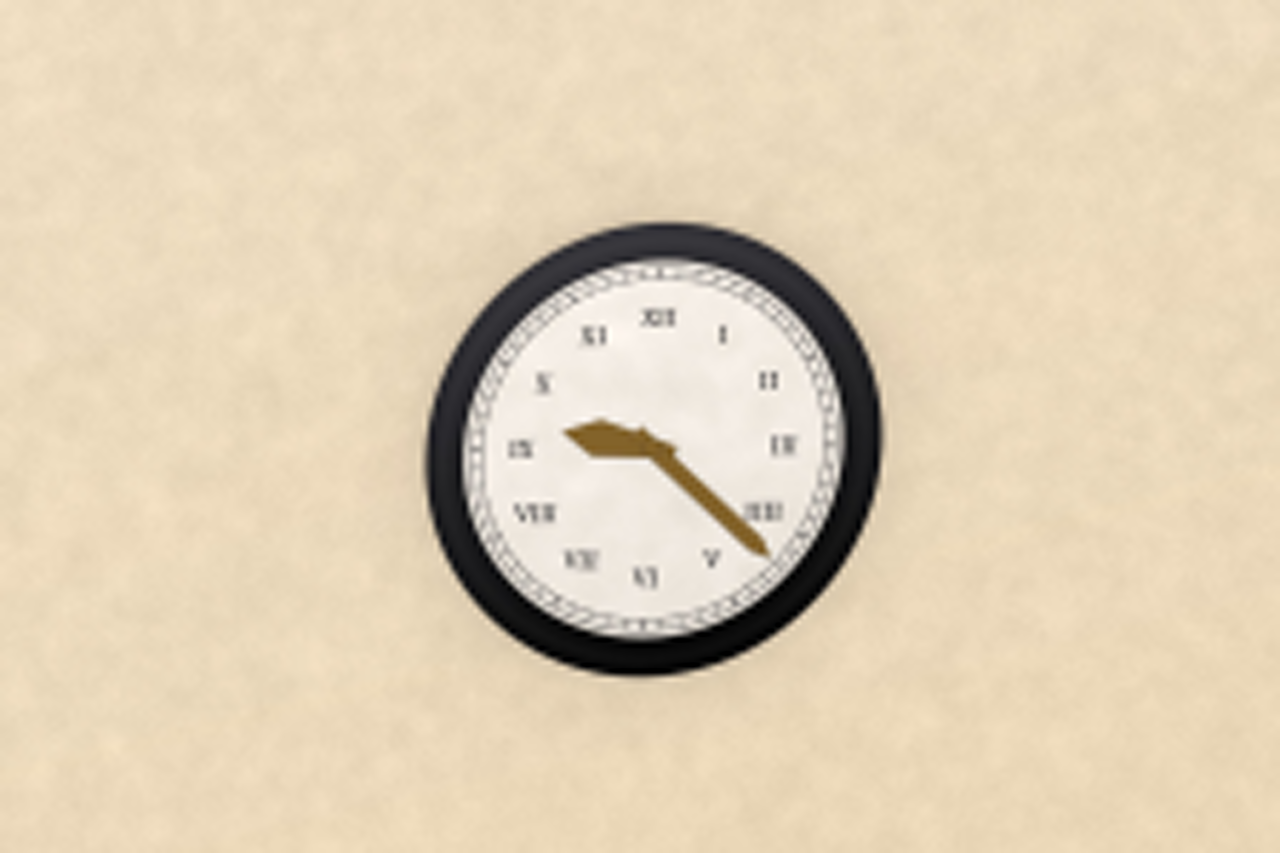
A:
9.22
